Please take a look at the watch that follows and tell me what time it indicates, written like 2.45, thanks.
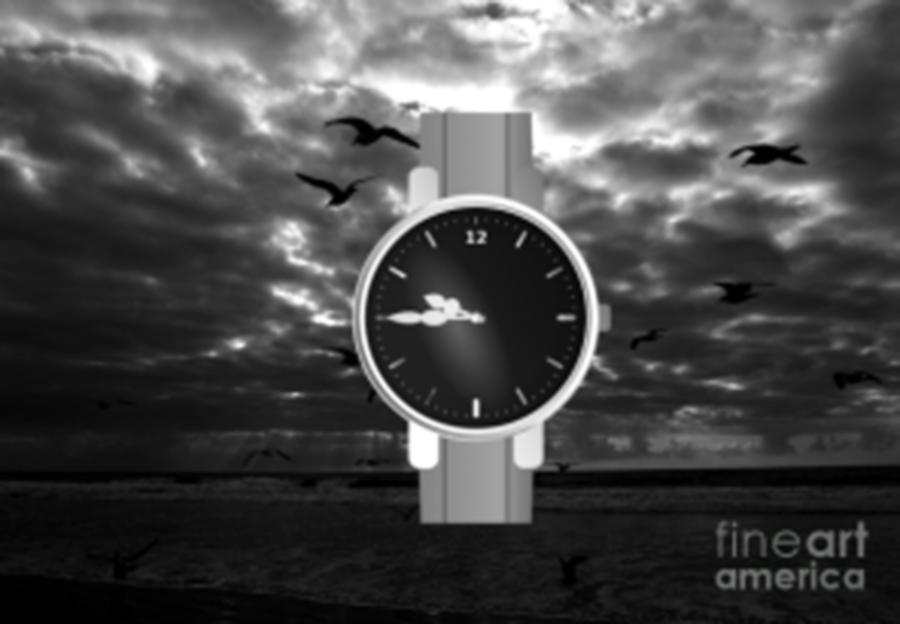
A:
9.45
